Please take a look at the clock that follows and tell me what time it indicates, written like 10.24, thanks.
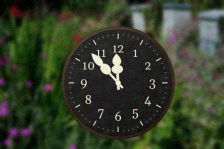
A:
11.53
